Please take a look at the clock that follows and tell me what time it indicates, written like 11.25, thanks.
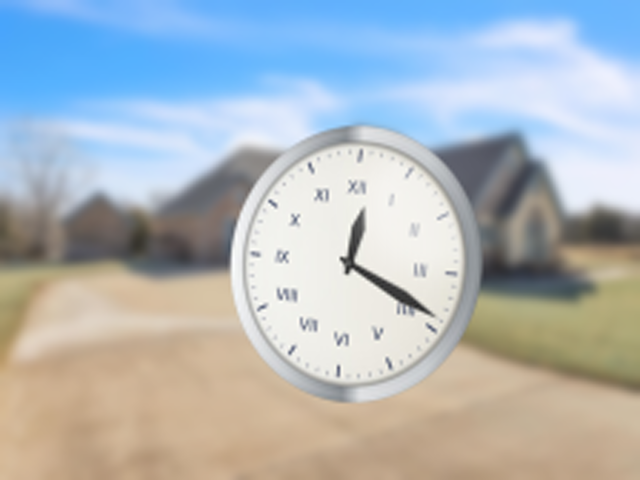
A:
12.19
